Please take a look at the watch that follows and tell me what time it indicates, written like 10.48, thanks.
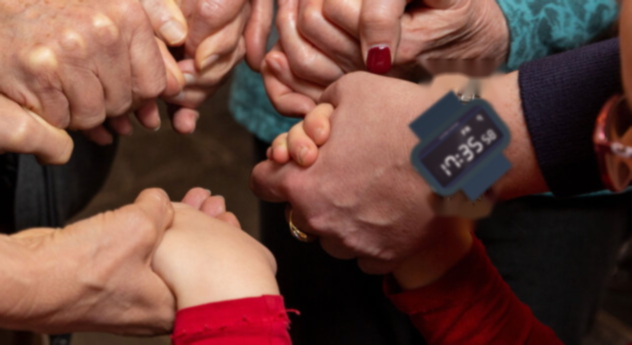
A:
17.35
